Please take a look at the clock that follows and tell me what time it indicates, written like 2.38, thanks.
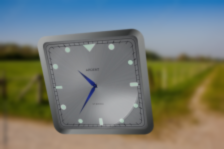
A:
10.36
